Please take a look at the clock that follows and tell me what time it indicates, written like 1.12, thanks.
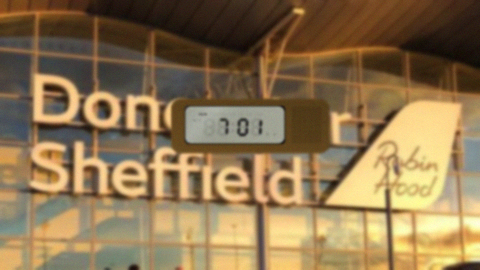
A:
7.01
